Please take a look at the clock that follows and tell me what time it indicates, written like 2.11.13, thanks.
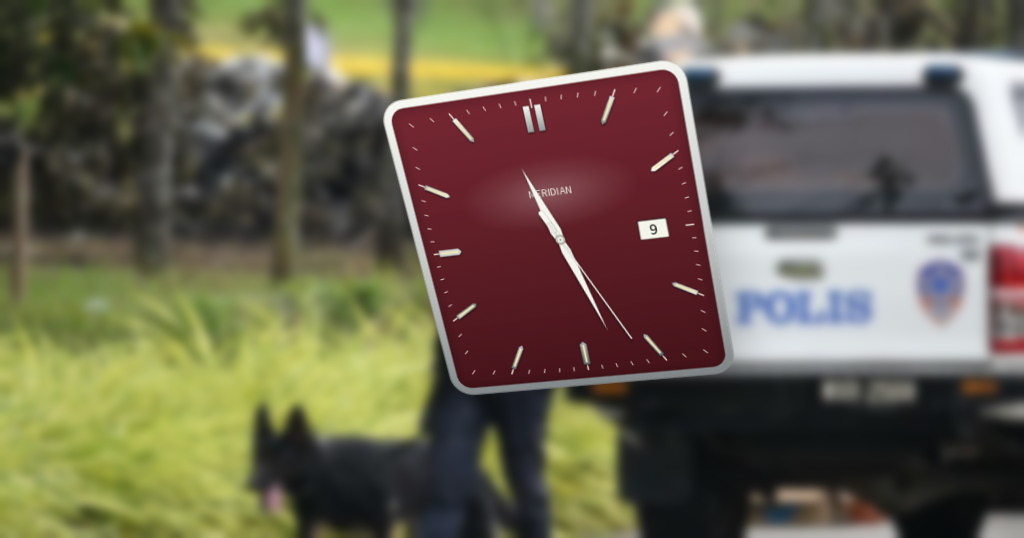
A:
11.27.26
